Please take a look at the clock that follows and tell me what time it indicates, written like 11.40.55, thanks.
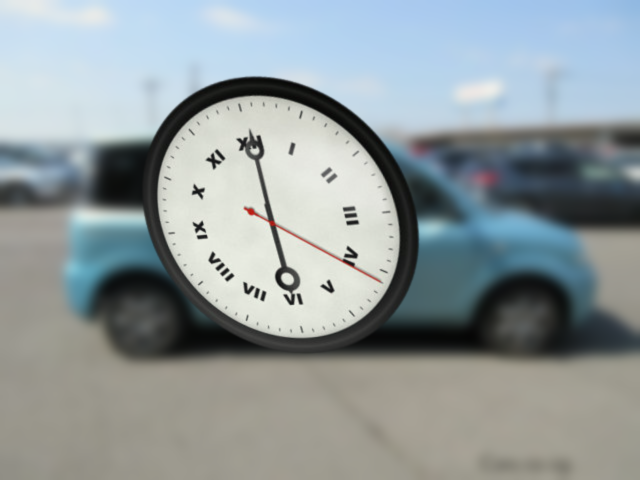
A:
6.00.21
